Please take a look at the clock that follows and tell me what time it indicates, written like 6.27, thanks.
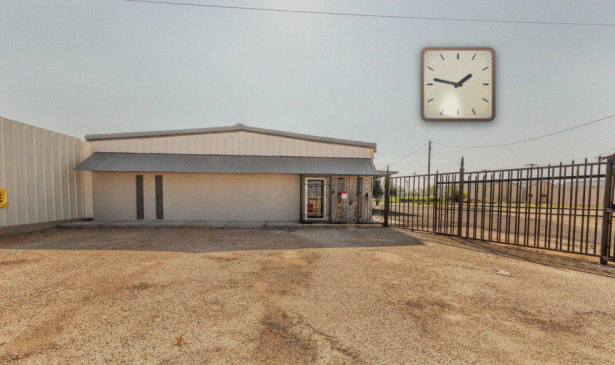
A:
1.47
